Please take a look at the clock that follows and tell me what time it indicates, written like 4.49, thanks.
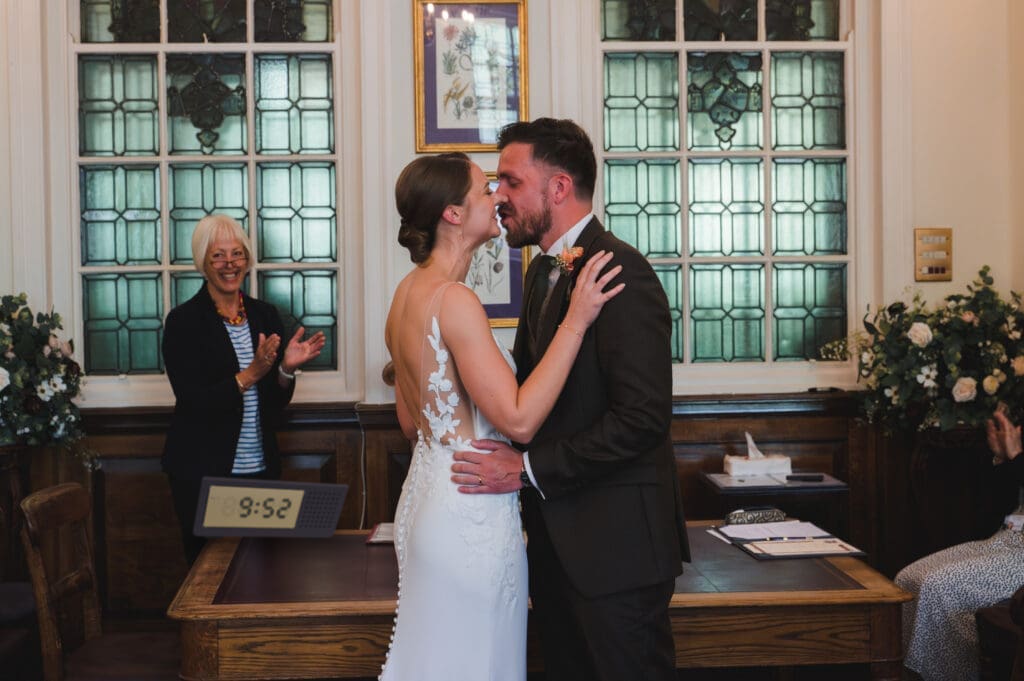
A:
9.52
